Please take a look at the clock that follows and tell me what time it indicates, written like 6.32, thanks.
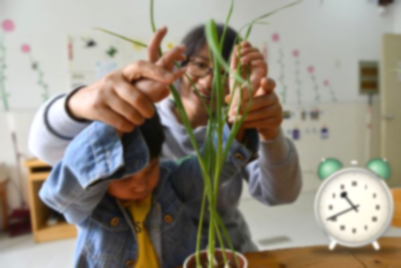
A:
10.41
